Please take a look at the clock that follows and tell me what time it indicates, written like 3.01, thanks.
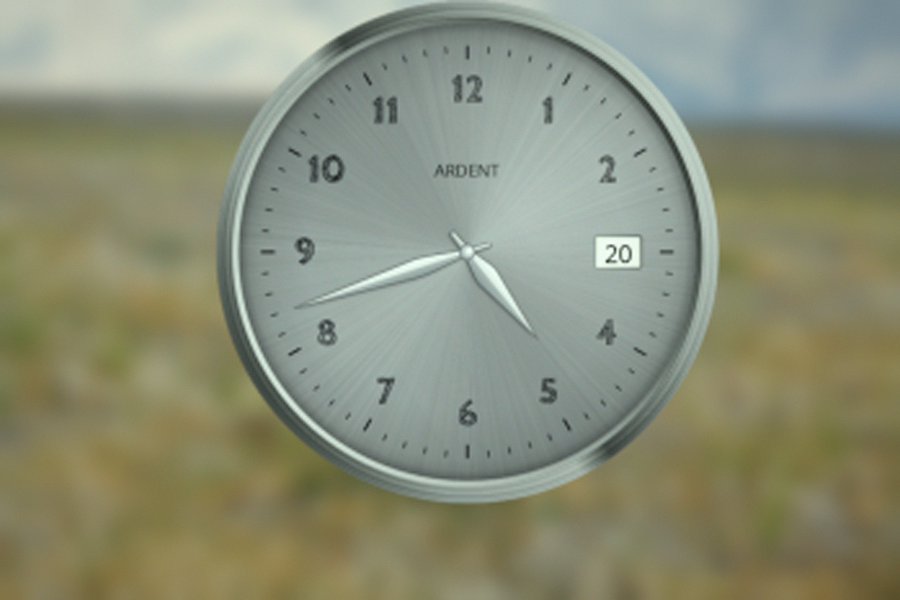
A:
4.42
